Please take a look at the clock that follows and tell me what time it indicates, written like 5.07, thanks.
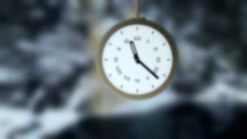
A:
11.22
